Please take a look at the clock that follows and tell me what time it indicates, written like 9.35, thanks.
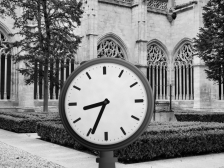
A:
8.34
